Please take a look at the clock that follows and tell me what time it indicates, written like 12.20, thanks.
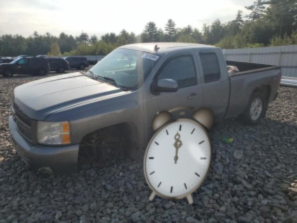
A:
11.59
